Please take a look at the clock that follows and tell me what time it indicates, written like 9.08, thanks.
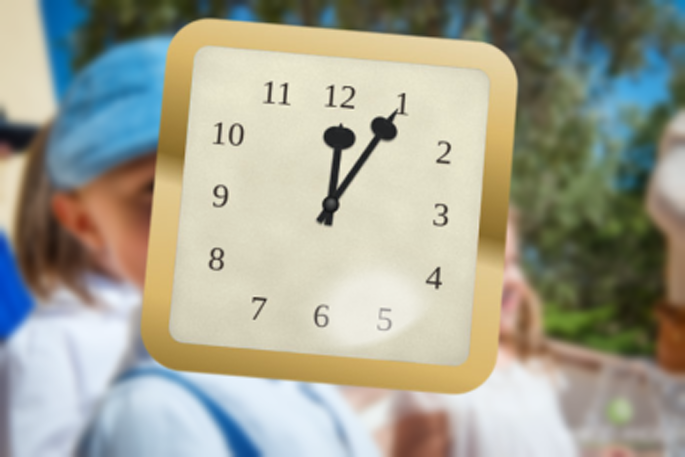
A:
12.05
